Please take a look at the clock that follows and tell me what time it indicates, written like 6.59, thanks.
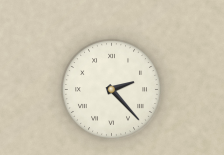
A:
2.23
